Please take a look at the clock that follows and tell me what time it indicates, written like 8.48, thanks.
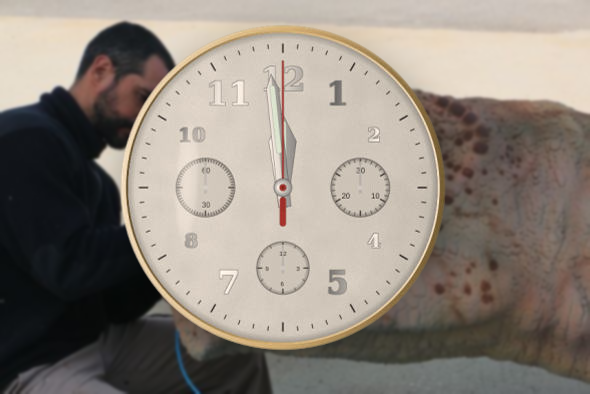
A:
11.59
